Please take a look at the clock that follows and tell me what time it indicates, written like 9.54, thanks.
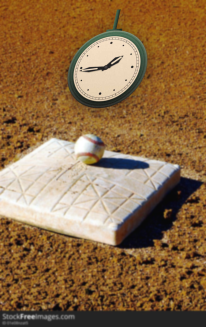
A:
1.44
